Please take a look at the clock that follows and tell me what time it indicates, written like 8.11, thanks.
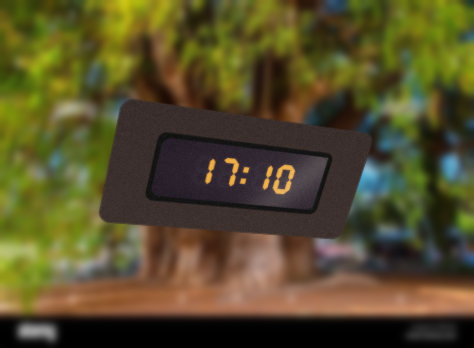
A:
17.10
